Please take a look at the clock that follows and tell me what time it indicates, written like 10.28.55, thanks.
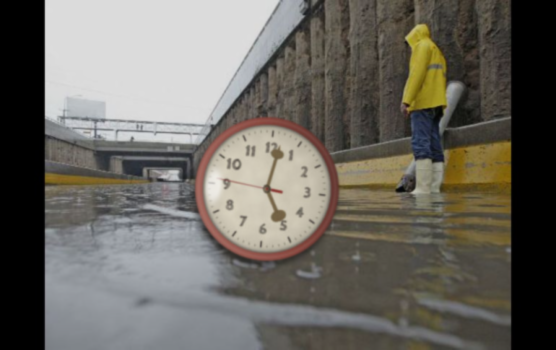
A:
5.01.46
